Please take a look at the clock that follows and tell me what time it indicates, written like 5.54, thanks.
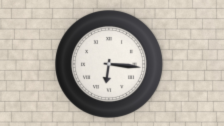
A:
6.16
